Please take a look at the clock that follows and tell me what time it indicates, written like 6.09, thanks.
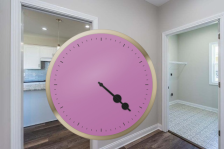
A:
4.22
